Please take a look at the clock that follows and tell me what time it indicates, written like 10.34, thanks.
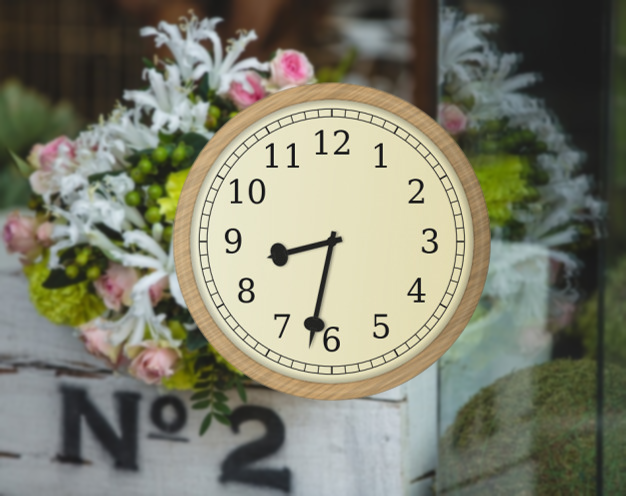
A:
8.32
